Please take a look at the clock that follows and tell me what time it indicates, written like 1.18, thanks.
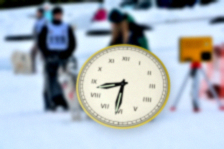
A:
8.31
